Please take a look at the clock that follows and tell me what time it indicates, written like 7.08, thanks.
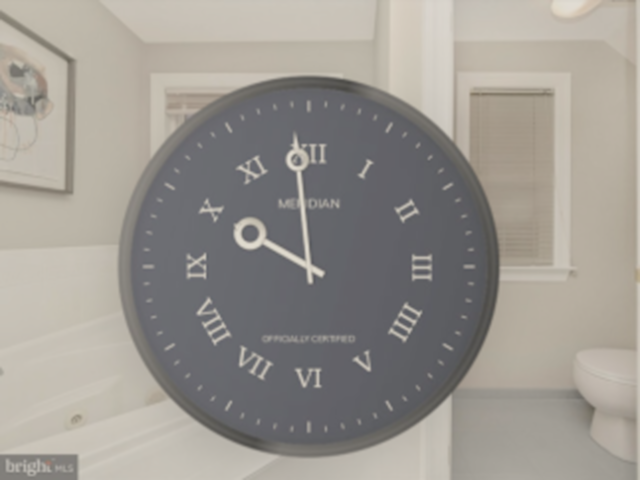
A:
9.59
